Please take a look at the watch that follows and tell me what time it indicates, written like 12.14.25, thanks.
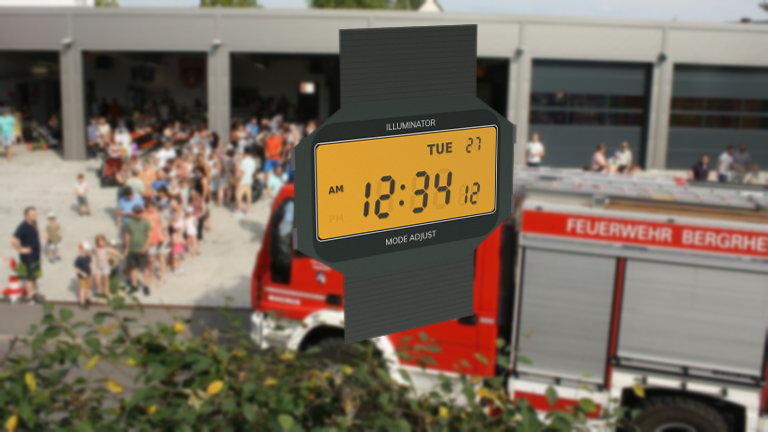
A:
12.34.12
